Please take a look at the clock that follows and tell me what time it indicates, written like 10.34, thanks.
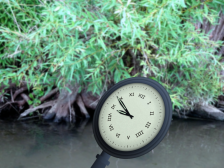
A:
8.49
